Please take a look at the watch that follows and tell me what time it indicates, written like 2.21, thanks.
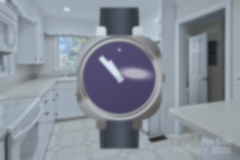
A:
10.53
